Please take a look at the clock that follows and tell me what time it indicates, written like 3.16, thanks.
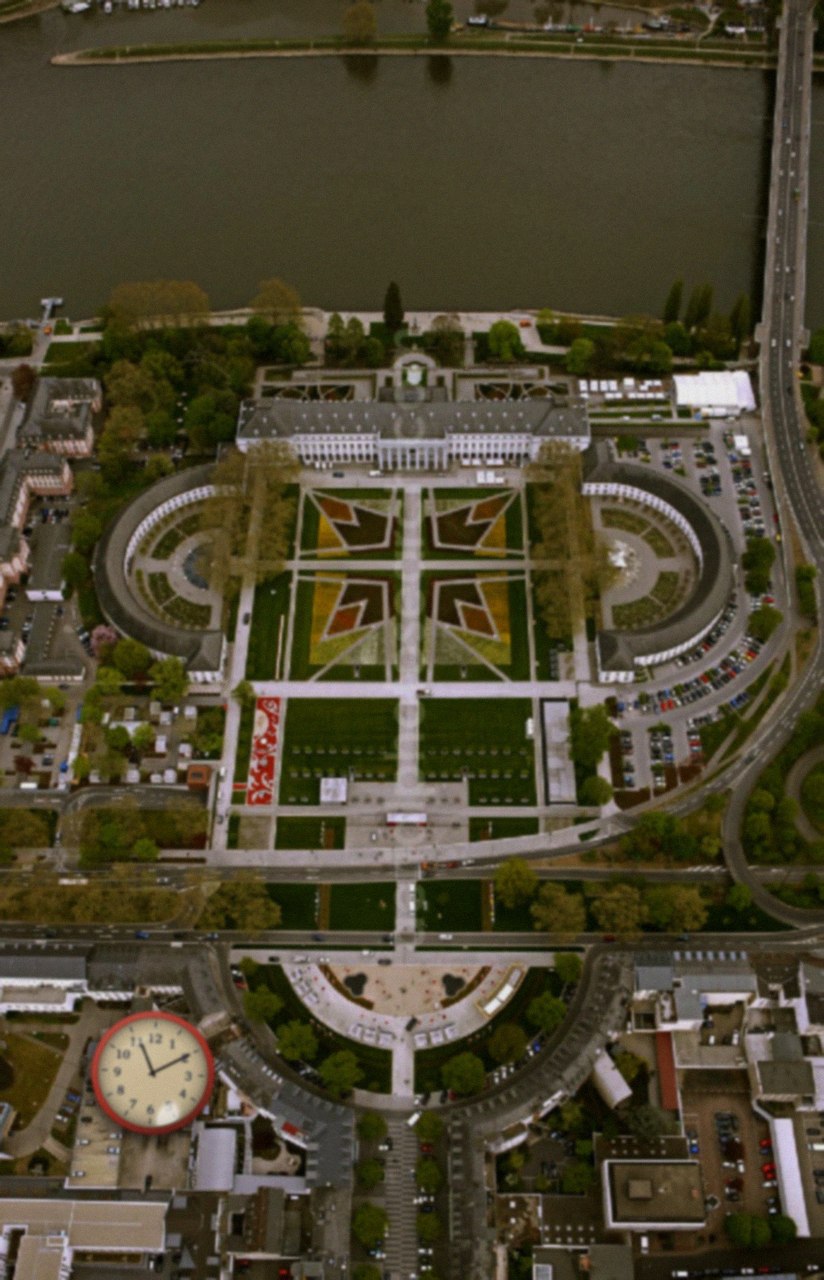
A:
11.10
